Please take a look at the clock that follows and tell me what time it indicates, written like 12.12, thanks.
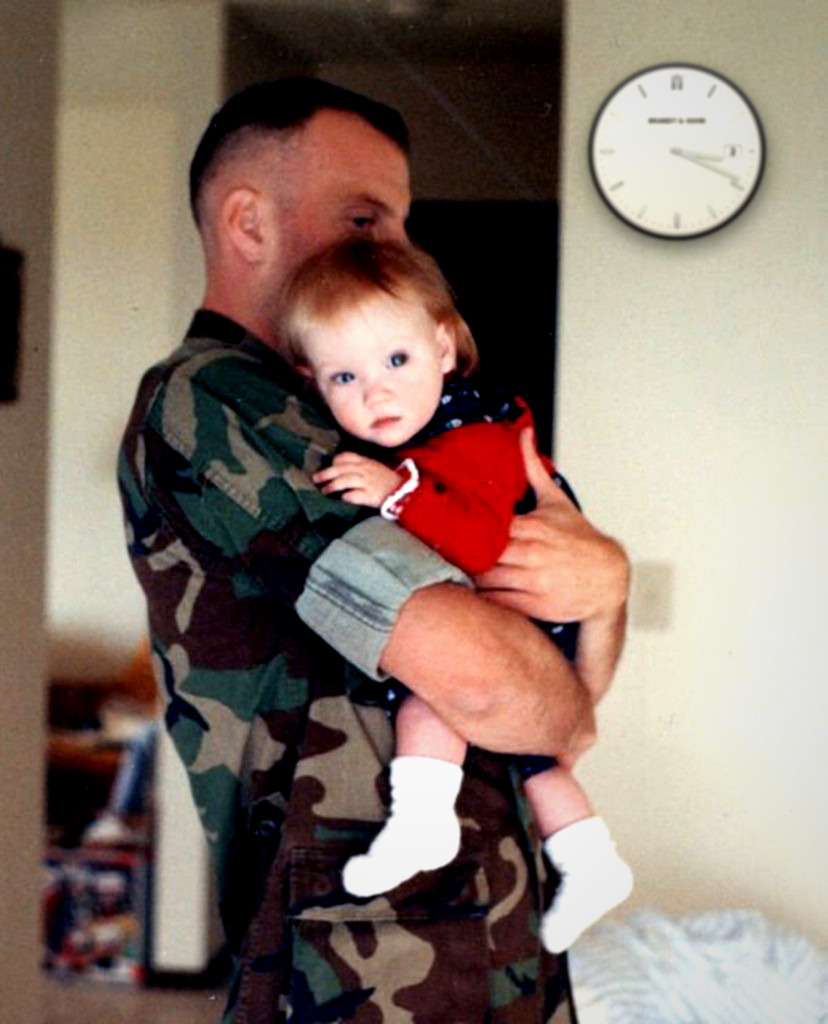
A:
3.19
